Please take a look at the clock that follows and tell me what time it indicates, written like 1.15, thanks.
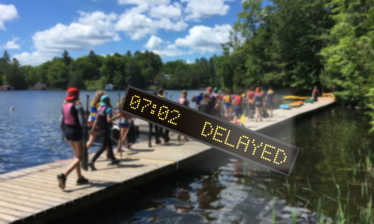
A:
7.02
